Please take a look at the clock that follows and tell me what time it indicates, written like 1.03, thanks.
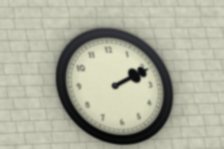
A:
2.11
